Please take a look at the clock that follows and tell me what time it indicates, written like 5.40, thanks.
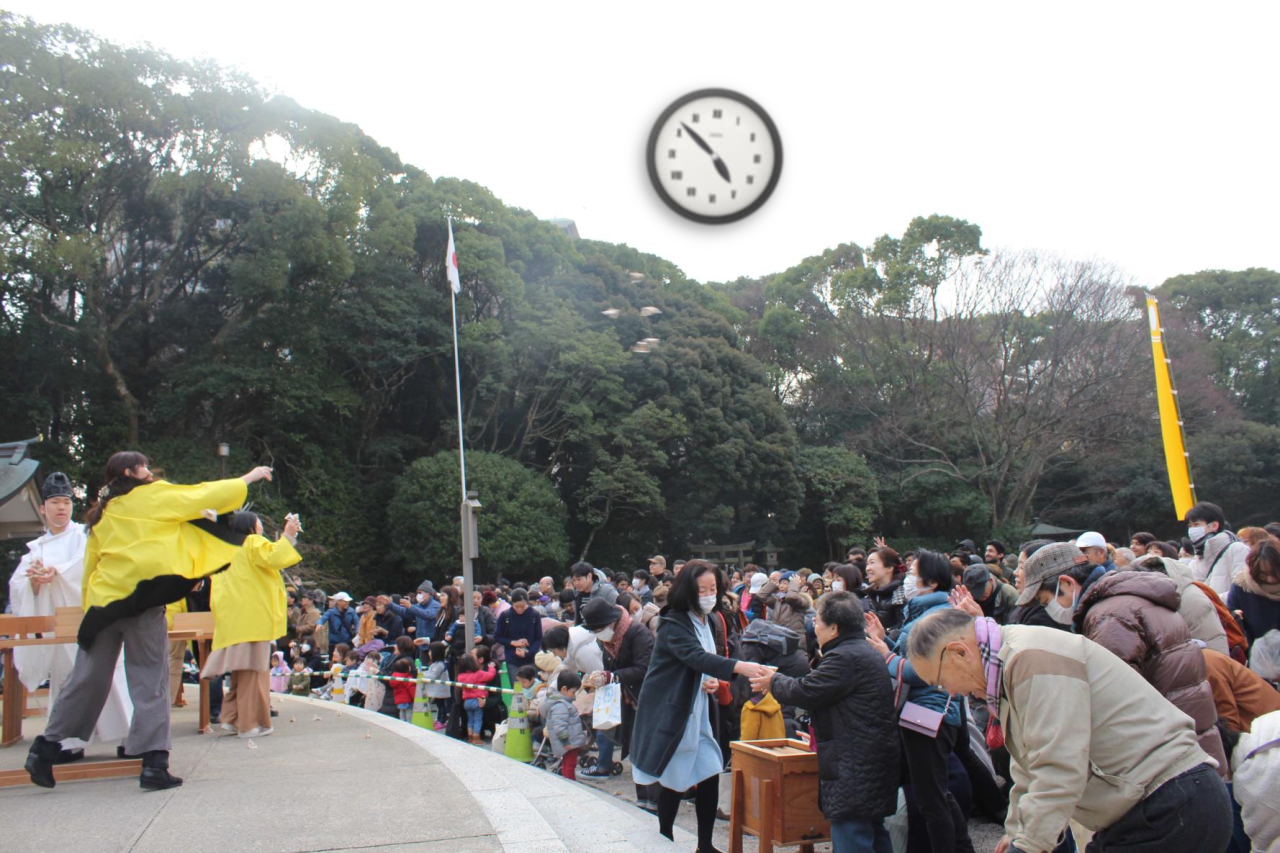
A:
4.52
